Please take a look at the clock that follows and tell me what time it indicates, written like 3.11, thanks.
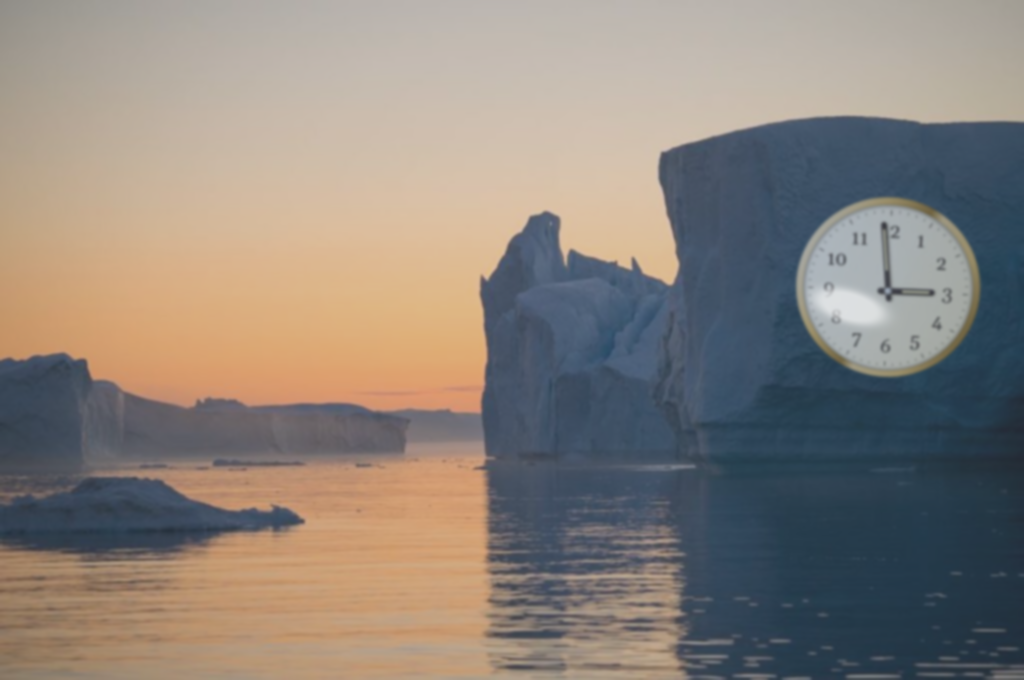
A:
2.59
